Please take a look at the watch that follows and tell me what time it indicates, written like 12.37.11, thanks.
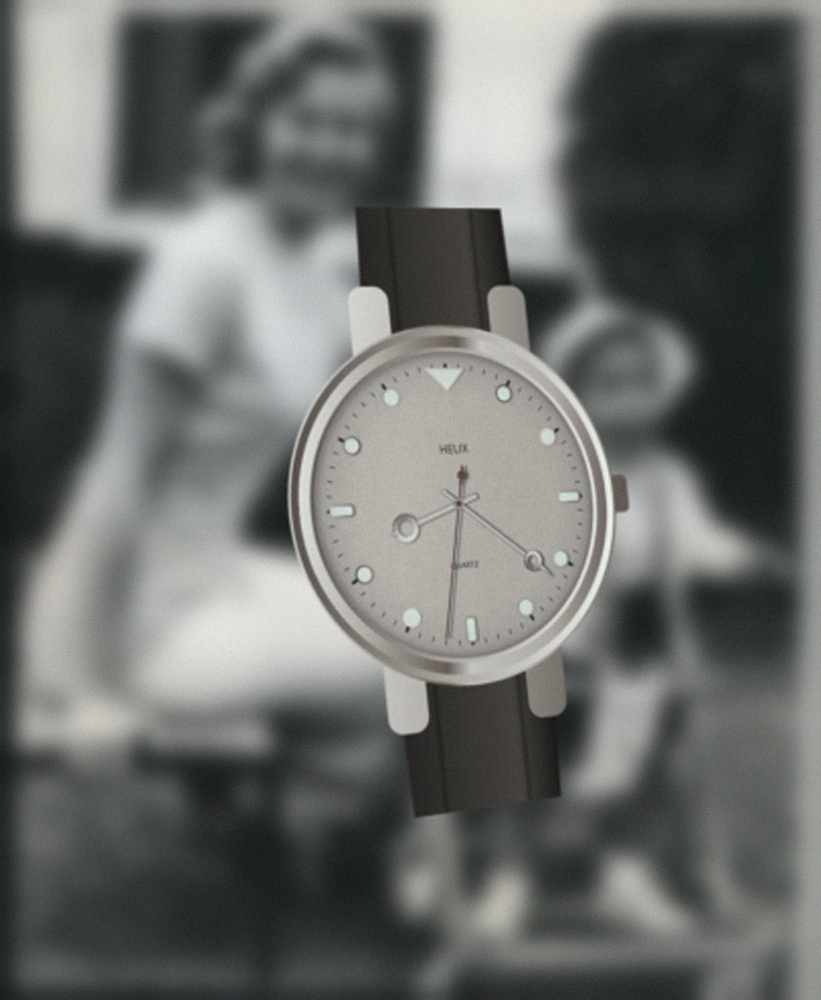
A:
8.21.32
